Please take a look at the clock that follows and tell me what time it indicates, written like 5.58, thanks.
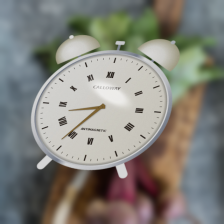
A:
8.36
